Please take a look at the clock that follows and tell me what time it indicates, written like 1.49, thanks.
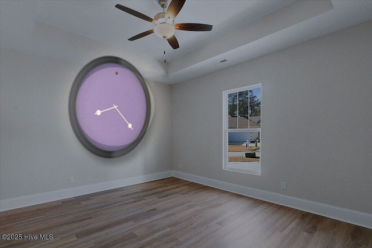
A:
8.22
